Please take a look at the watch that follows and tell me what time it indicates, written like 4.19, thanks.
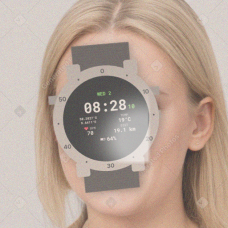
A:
8.28
